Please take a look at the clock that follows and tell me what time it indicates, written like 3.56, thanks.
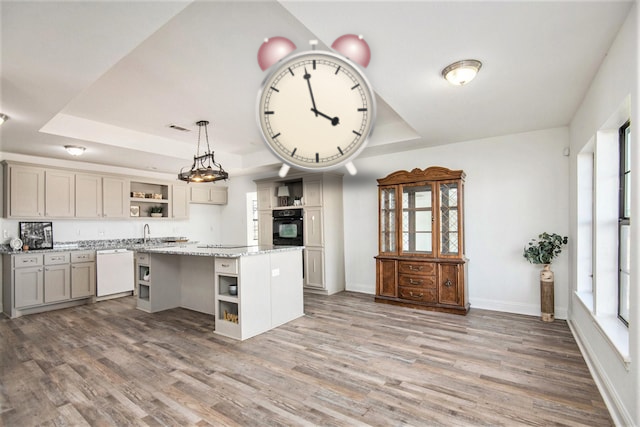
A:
3.58
